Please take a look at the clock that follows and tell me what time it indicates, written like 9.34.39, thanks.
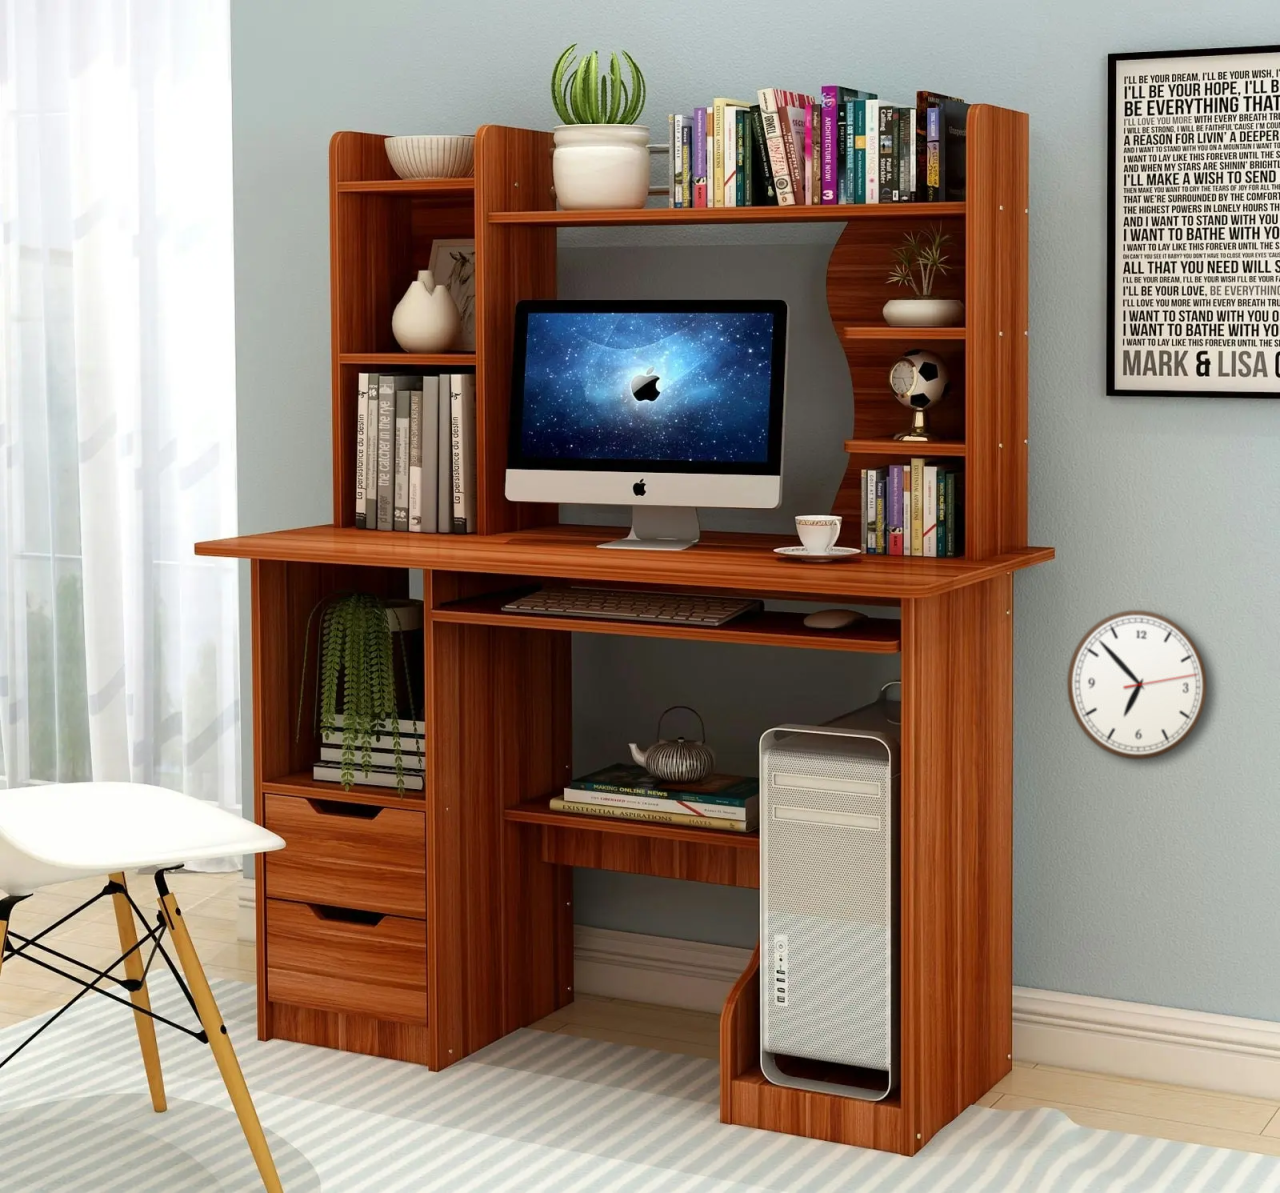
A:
6.52.13
